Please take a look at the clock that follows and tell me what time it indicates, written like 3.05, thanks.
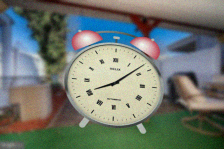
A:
8.08
